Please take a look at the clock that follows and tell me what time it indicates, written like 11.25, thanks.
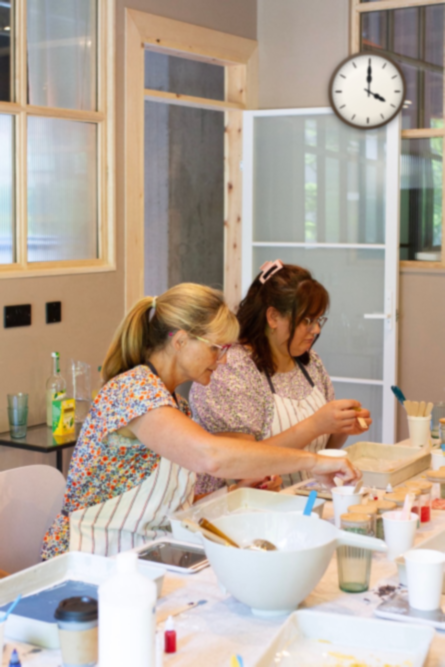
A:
4.00
